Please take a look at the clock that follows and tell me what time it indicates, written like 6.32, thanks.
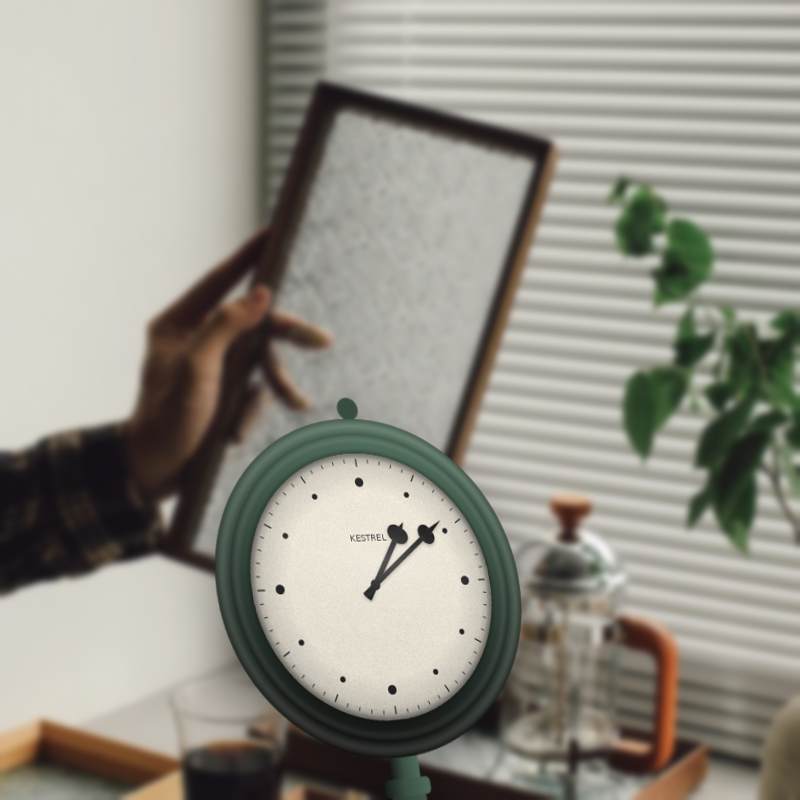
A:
1.09
